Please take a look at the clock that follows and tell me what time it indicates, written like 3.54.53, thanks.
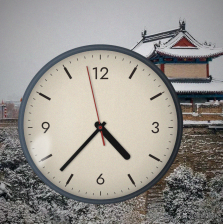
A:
4.36.58
